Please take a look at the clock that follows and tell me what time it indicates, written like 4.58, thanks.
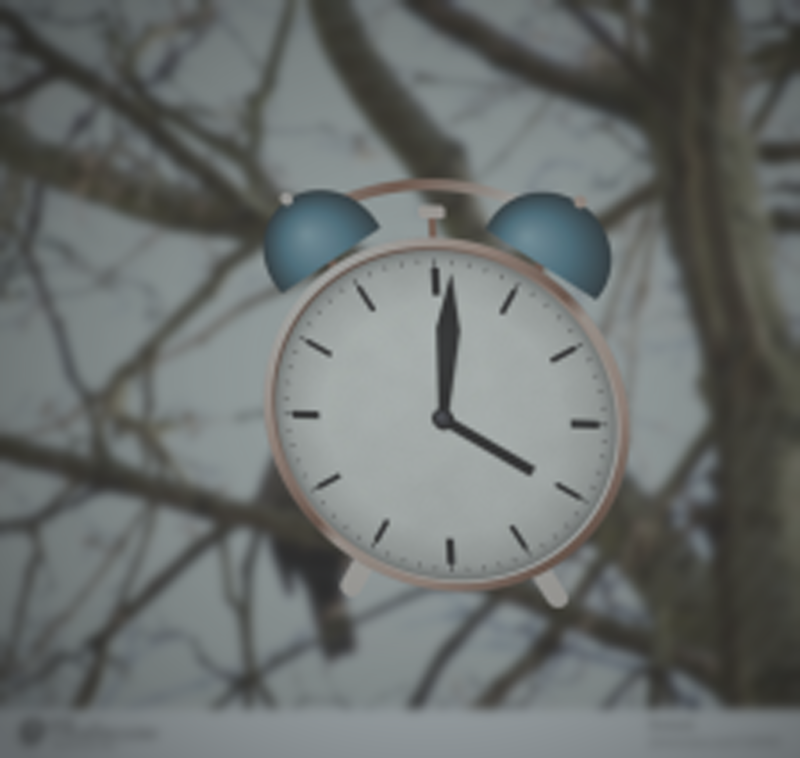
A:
4.01
